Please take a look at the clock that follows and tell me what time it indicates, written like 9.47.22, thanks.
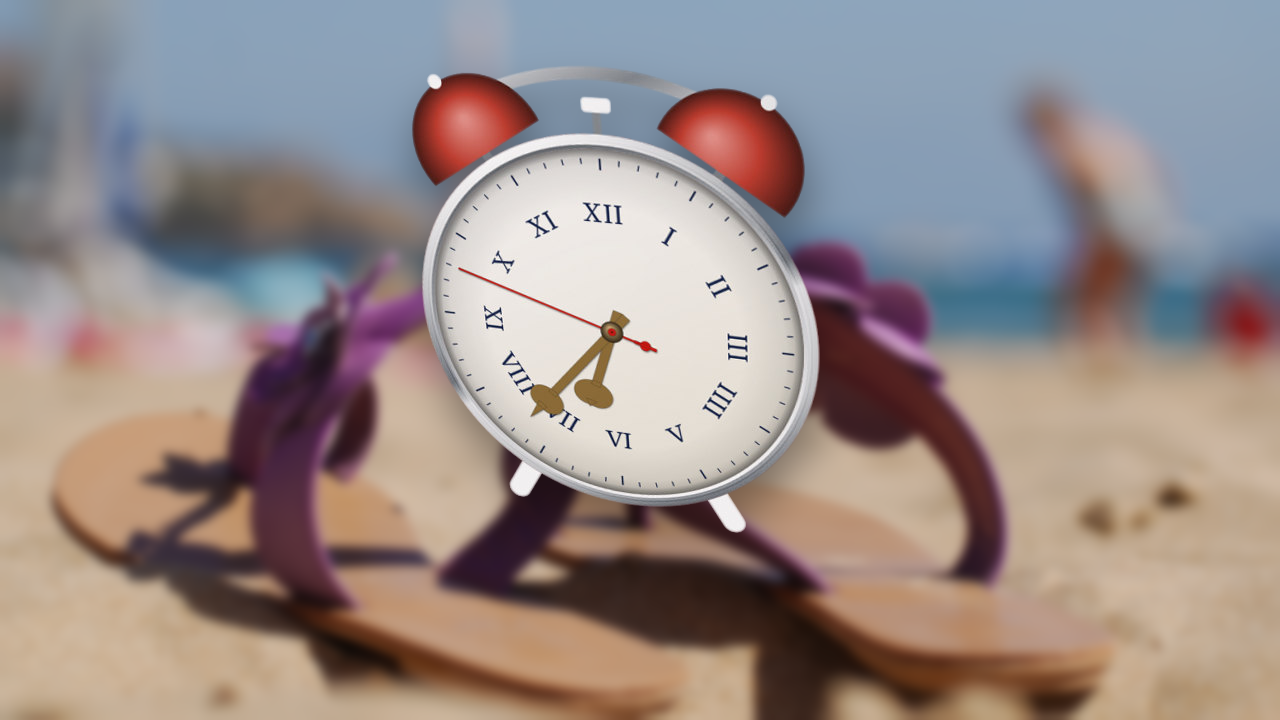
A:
6.36.48
